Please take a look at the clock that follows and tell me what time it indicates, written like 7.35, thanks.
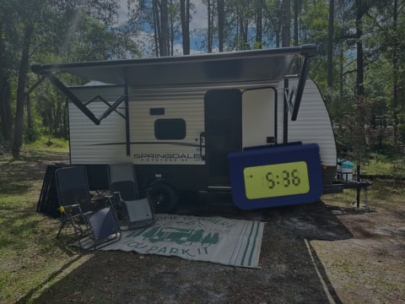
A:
5.36
